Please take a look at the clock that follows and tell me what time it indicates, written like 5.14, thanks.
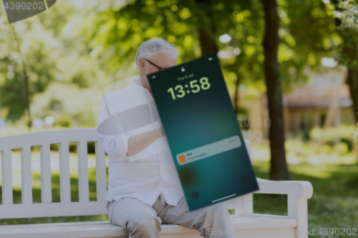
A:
13.58
